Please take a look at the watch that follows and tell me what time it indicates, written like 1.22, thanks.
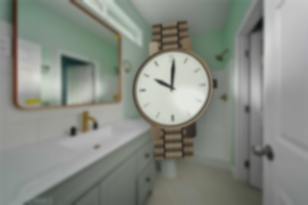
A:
10.01
